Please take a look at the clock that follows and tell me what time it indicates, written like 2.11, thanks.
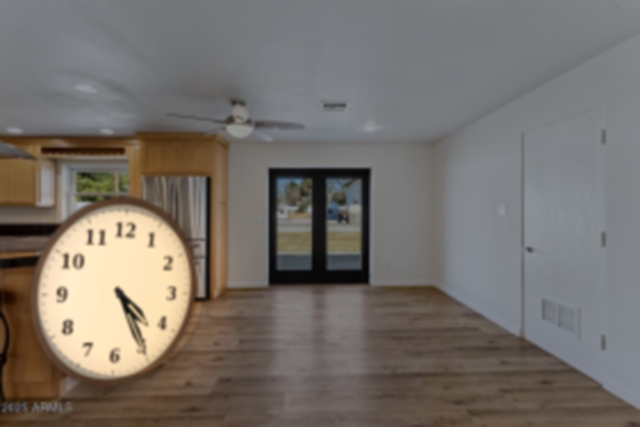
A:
4.25
